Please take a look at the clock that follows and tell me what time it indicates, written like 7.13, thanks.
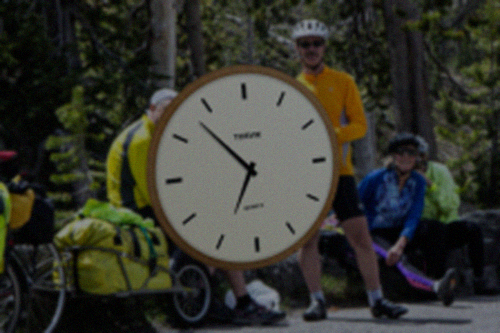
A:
6.53
